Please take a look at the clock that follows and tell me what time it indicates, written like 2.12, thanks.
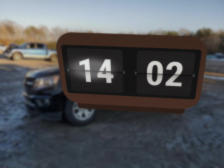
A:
14.02
